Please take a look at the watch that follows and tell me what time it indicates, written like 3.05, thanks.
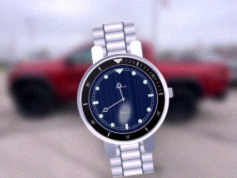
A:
11.41
